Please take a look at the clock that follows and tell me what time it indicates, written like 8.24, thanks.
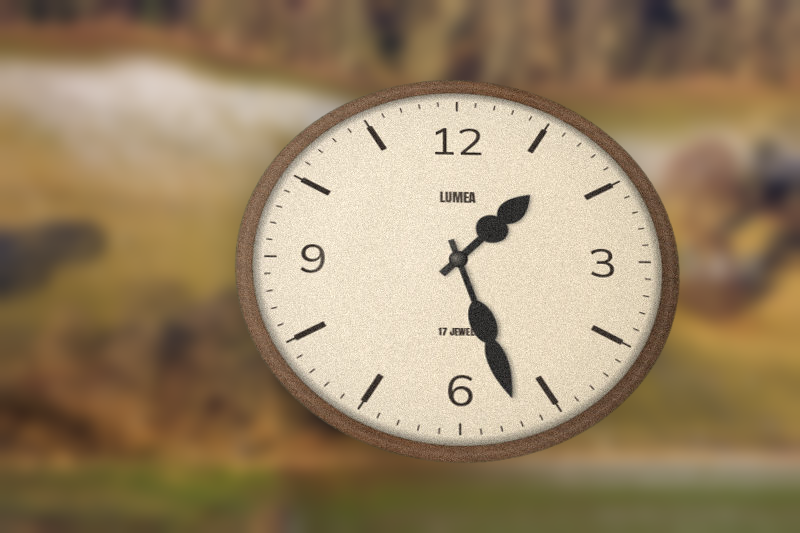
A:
1.27
